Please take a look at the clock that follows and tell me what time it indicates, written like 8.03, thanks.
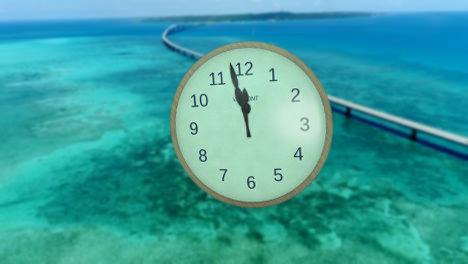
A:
11.58
